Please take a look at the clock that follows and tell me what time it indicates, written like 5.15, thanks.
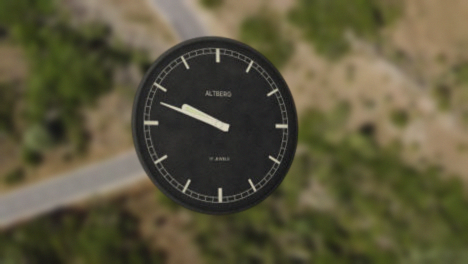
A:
9.48
